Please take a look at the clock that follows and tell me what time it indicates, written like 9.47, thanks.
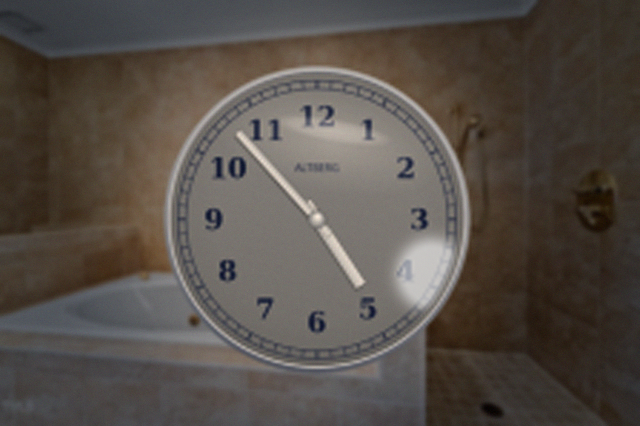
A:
4.53
